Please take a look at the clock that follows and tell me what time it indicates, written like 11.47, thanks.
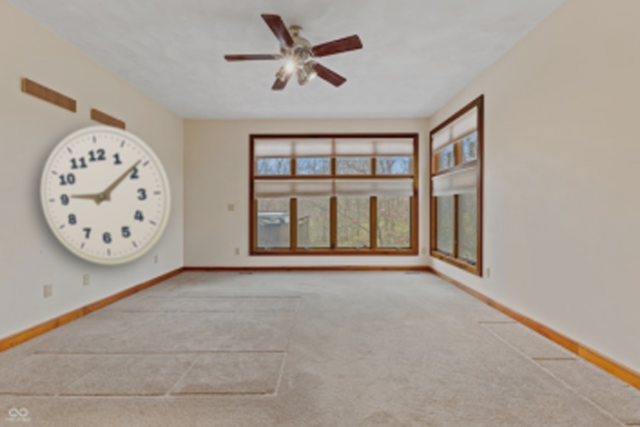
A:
9.09
